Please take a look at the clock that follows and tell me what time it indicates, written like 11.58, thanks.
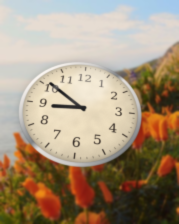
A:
8.51
